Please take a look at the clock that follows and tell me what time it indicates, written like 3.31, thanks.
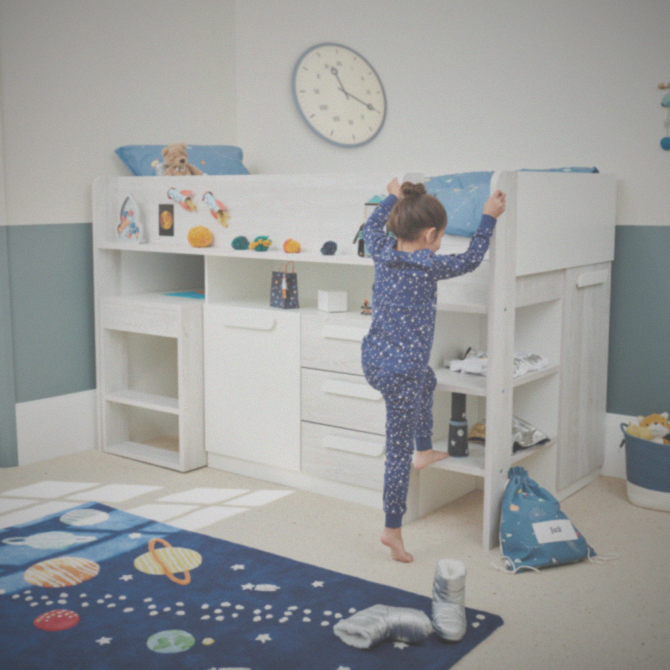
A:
11.20
